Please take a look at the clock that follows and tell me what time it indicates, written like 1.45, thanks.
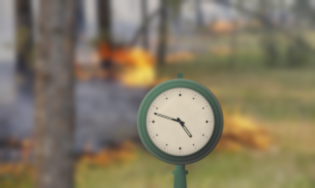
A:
4.48
